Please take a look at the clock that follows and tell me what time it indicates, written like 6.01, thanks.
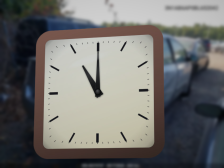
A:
11.00
